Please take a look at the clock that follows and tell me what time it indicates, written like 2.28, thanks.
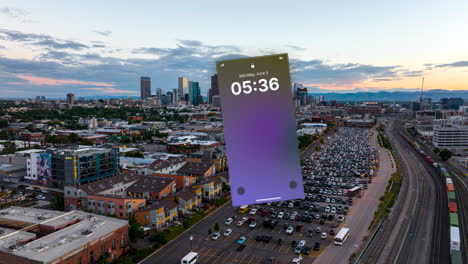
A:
5.36
